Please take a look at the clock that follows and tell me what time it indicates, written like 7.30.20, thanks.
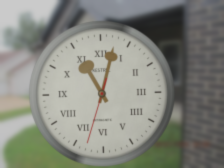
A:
11.02.33
